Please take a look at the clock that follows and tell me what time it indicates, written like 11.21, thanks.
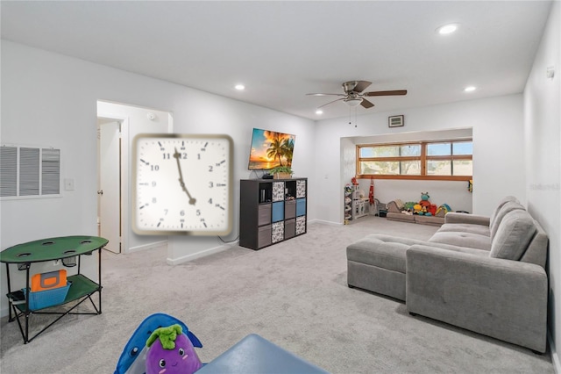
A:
4.58
